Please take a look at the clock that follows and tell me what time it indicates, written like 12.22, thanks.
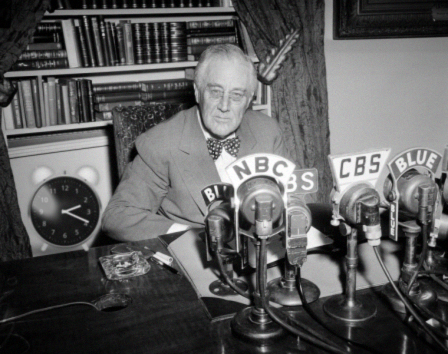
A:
2.19
